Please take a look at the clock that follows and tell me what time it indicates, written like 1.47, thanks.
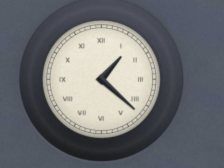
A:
1.22
